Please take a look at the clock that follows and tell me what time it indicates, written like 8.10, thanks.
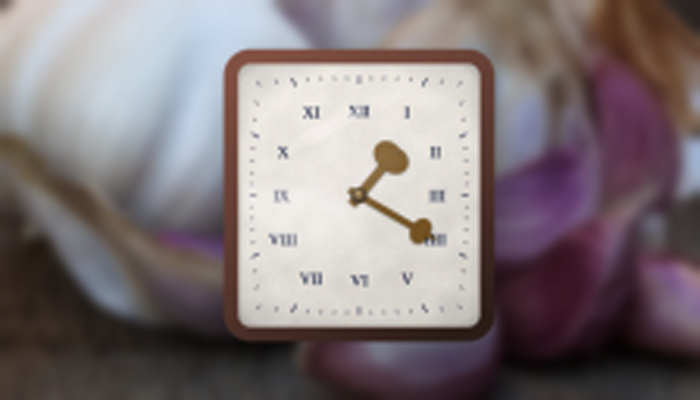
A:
1.20
